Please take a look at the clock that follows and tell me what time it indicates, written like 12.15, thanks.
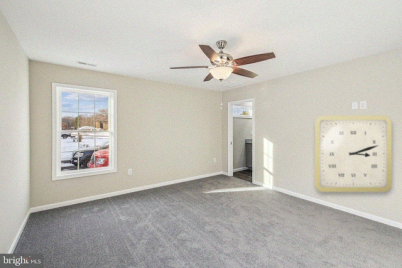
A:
3.12
